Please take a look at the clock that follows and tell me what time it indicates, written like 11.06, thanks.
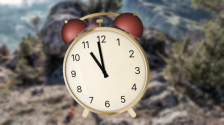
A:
10.59
